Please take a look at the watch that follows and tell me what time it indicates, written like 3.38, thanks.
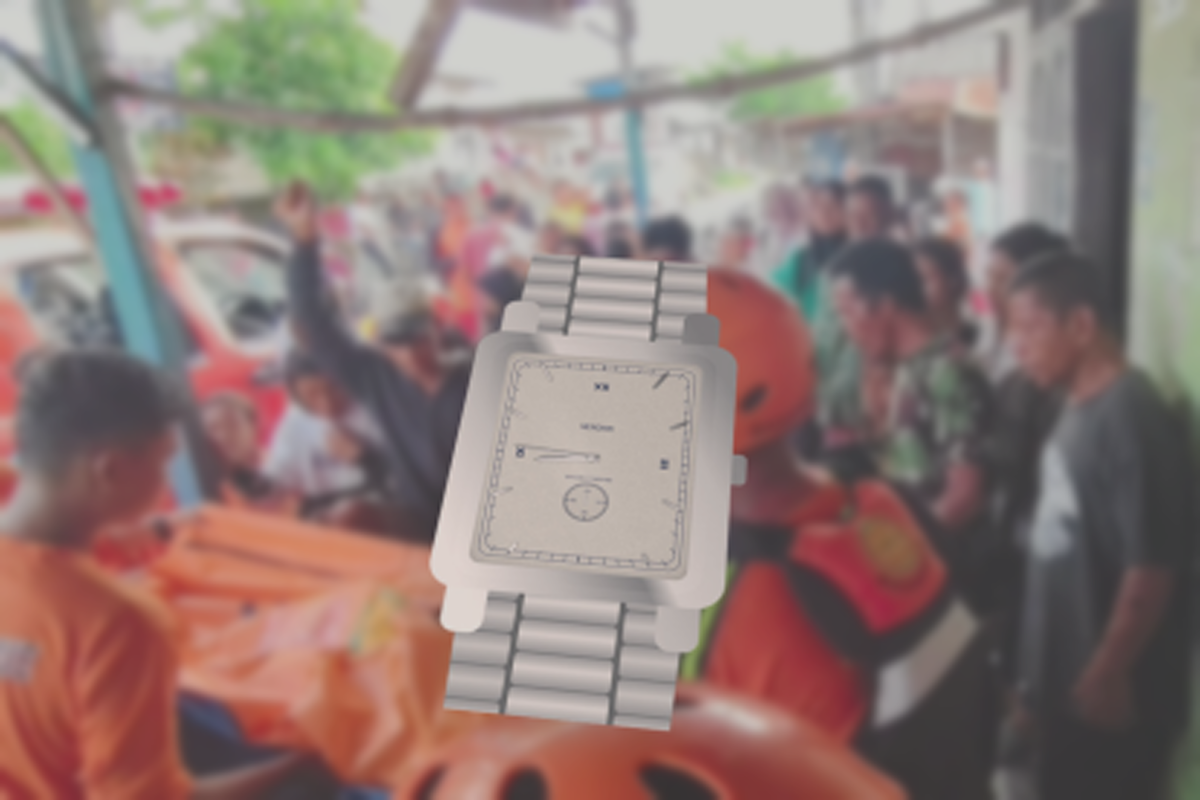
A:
8.46
